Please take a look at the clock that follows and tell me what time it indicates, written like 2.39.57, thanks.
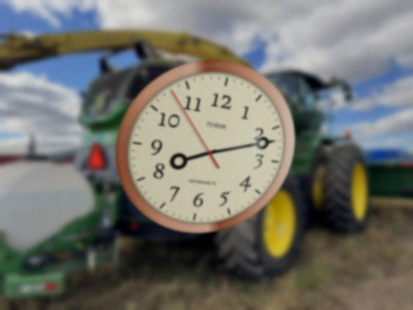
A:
8.11.53
